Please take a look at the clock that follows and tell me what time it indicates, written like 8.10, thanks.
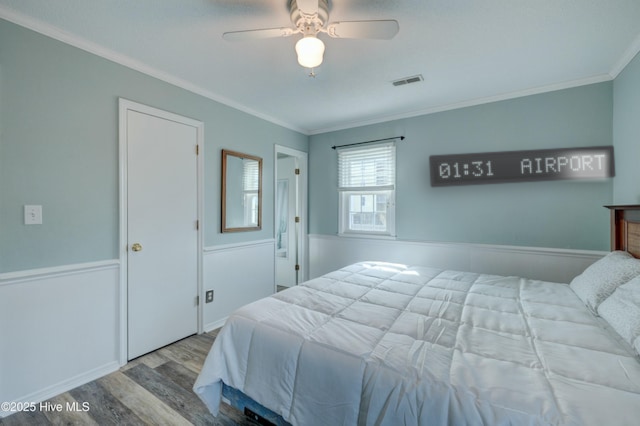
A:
1.31
